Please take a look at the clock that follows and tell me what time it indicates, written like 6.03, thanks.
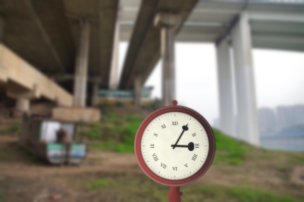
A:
3.05
